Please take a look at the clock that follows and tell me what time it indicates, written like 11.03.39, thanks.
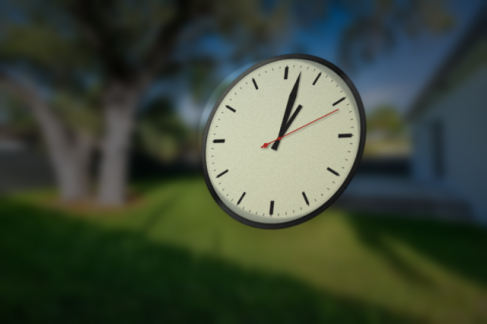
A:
1.02.11
